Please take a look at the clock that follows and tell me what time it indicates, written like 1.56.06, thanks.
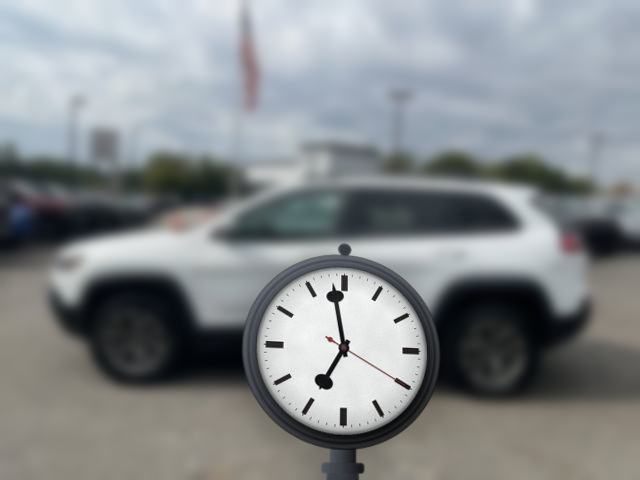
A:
6.58.20
